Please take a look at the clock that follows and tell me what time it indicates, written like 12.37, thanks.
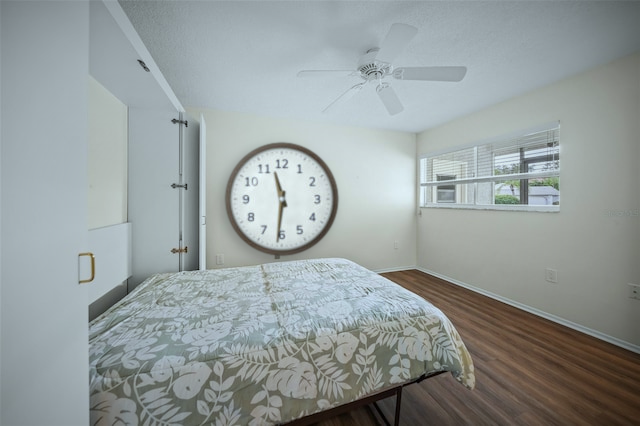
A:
11.31
